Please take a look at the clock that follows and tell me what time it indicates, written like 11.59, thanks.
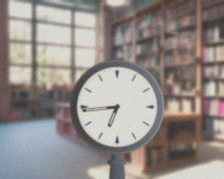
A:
6.44
